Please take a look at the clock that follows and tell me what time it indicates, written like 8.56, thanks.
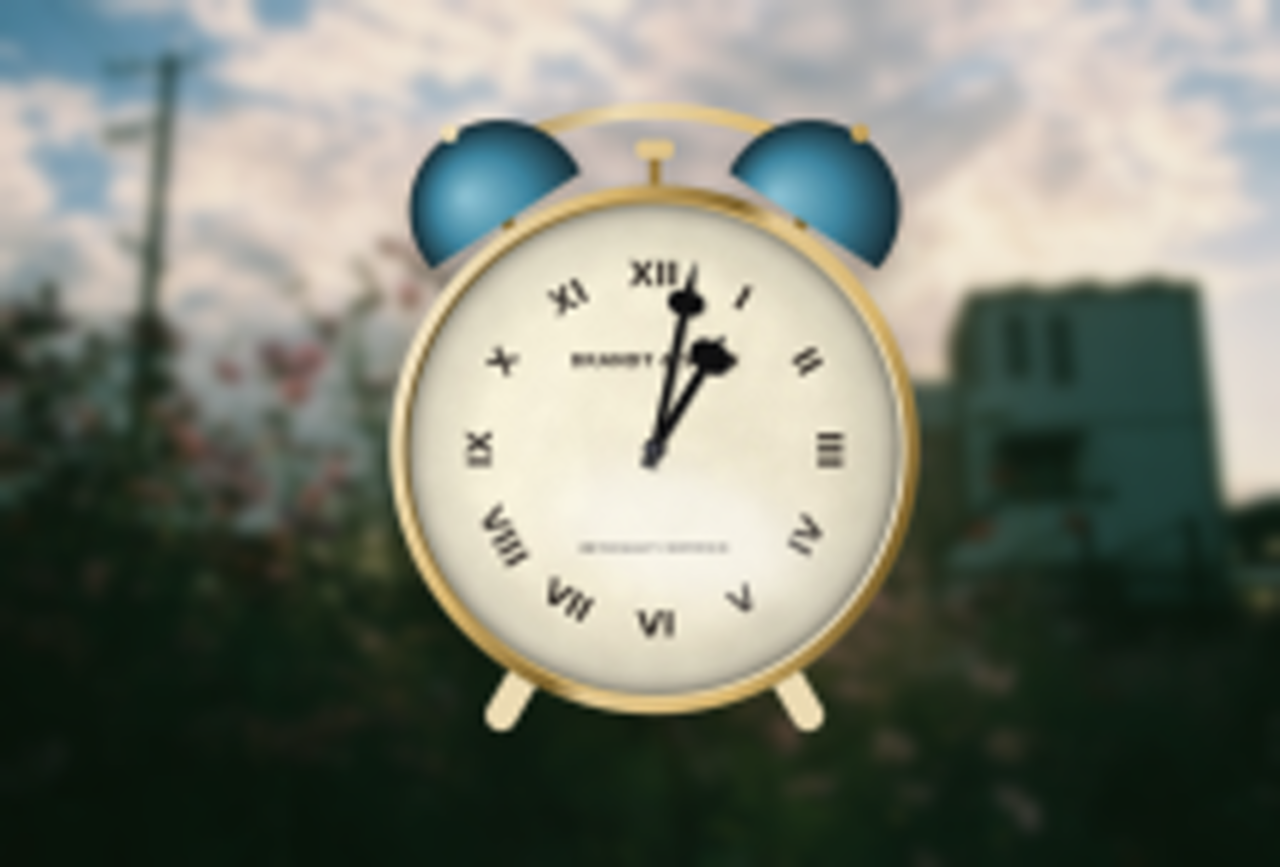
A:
1.02
